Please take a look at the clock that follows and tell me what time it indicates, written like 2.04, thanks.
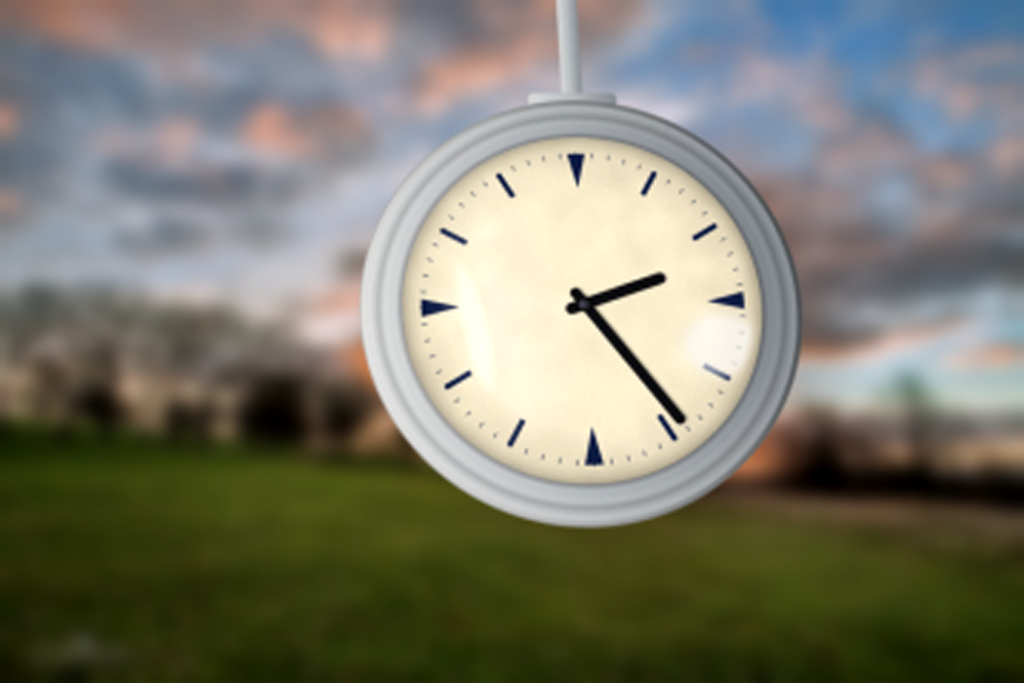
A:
2.24
